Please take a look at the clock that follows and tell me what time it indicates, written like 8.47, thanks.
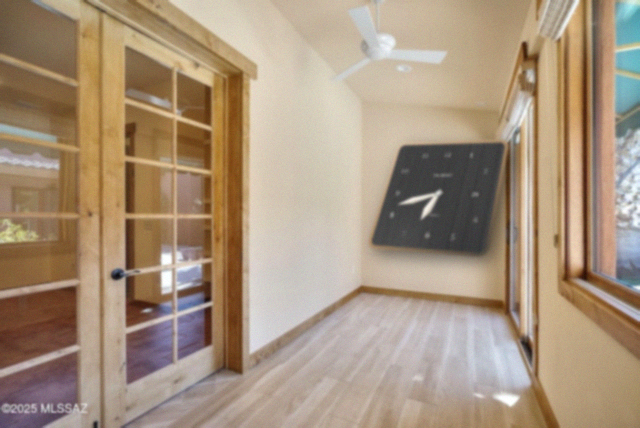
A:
6.42
